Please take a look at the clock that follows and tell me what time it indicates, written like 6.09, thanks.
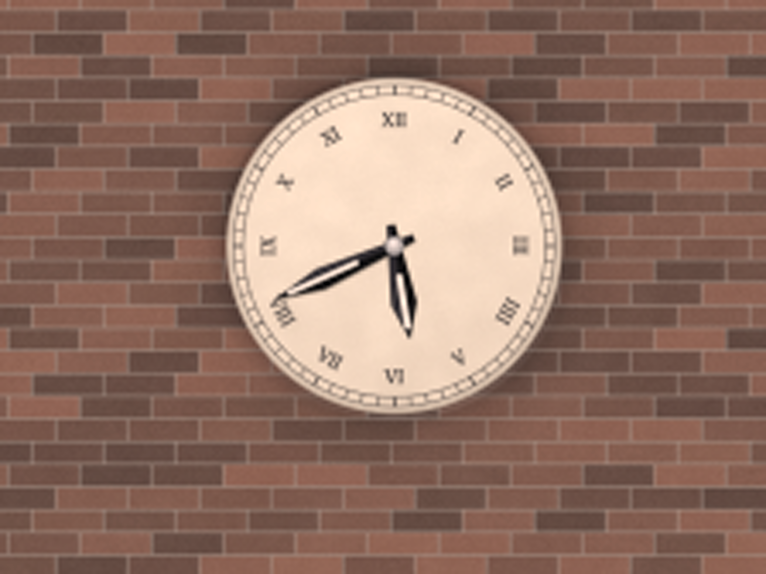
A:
5.41
